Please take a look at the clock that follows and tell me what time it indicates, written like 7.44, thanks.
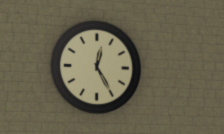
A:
12.25
